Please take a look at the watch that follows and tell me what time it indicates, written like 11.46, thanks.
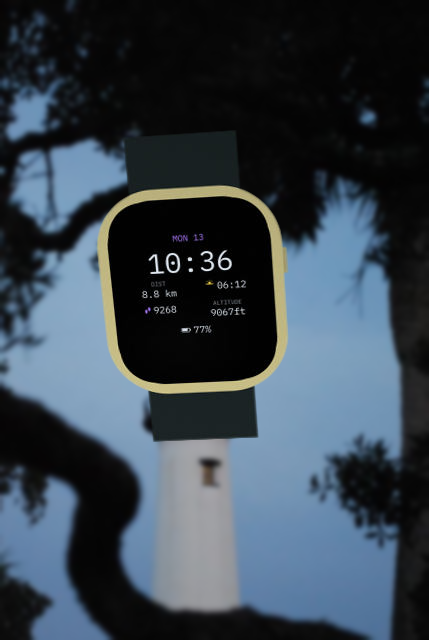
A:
10.36
